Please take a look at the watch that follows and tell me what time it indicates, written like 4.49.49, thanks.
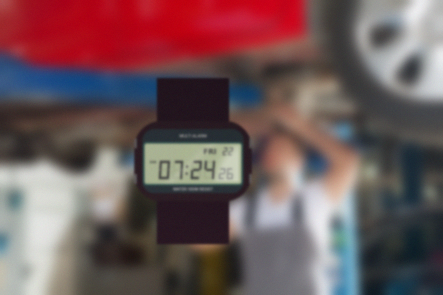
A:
7.24.26
